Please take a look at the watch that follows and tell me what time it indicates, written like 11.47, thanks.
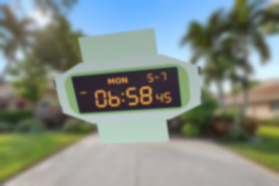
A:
6.58
